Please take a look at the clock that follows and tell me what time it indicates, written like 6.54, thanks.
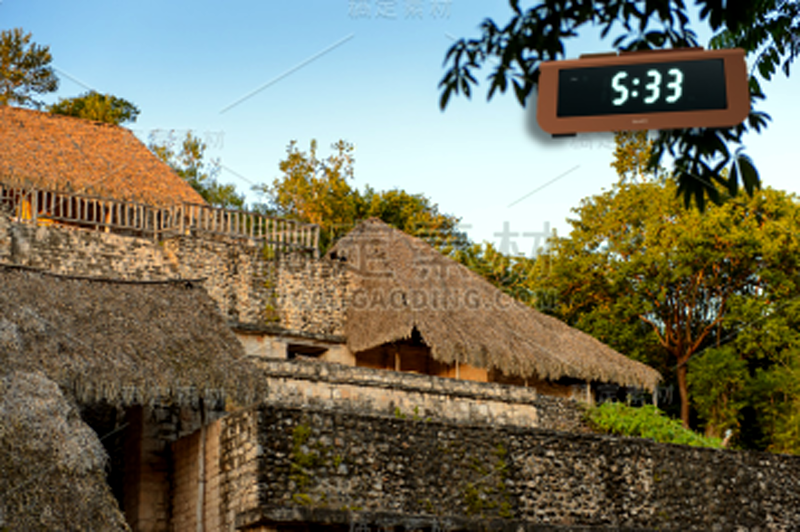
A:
5.33
